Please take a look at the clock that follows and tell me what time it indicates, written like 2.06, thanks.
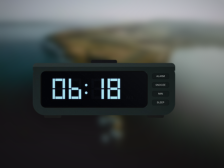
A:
6.18
